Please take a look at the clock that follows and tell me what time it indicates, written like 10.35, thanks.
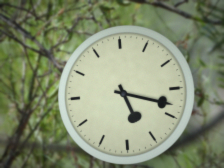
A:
5.18
